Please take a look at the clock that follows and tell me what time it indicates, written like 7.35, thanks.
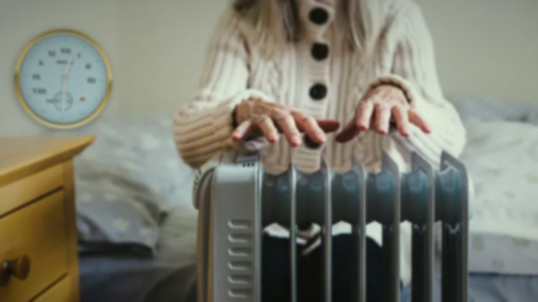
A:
12.30
